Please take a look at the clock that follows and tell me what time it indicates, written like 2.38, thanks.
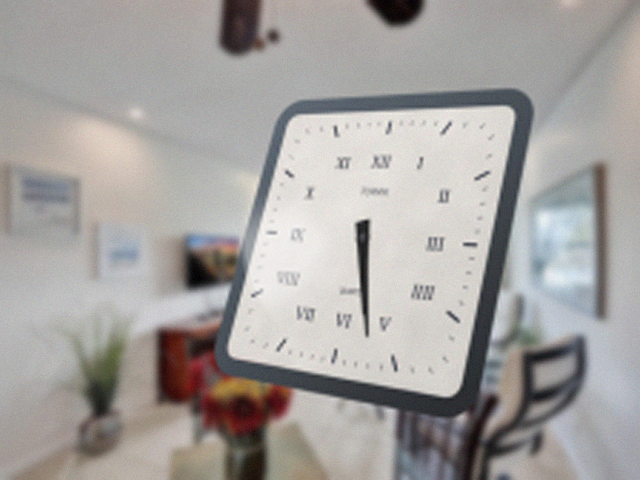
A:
5.27
